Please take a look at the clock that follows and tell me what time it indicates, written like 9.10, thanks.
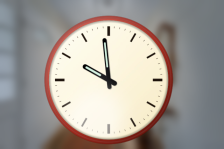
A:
9.59
